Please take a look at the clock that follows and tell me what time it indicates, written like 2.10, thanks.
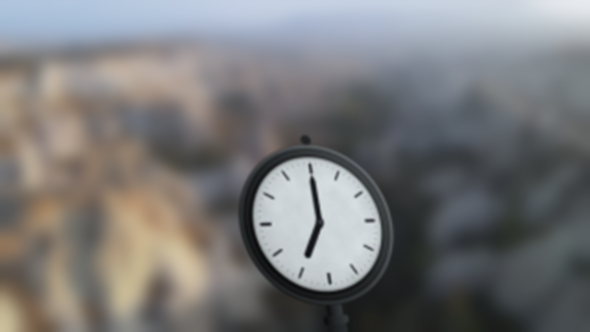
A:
7.00
